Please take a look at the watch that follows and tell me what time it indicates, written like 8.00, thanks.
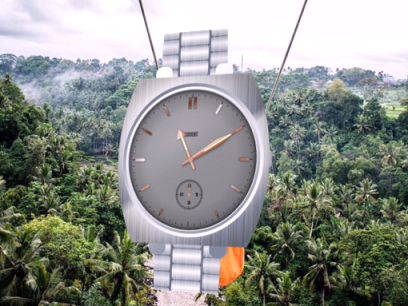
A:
11.10
